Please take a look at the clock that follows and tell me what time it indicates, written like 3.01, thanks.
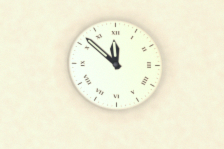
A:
11.52
